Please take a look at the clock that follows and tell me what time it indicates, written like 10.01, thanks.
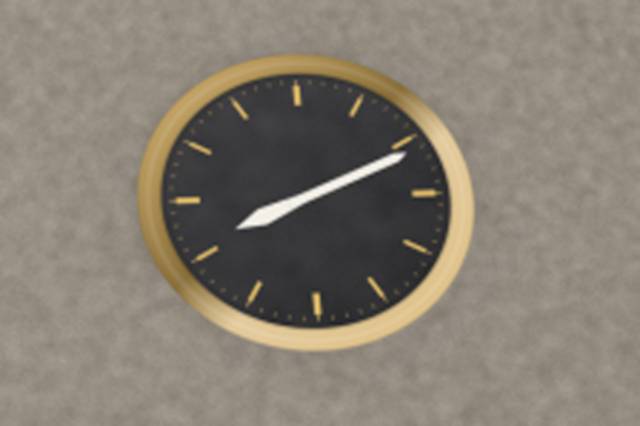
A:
8.11
